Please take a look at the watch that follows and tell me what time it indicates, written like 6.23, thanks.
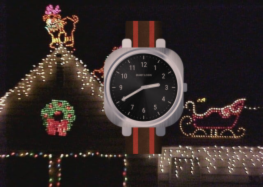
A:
2.40
